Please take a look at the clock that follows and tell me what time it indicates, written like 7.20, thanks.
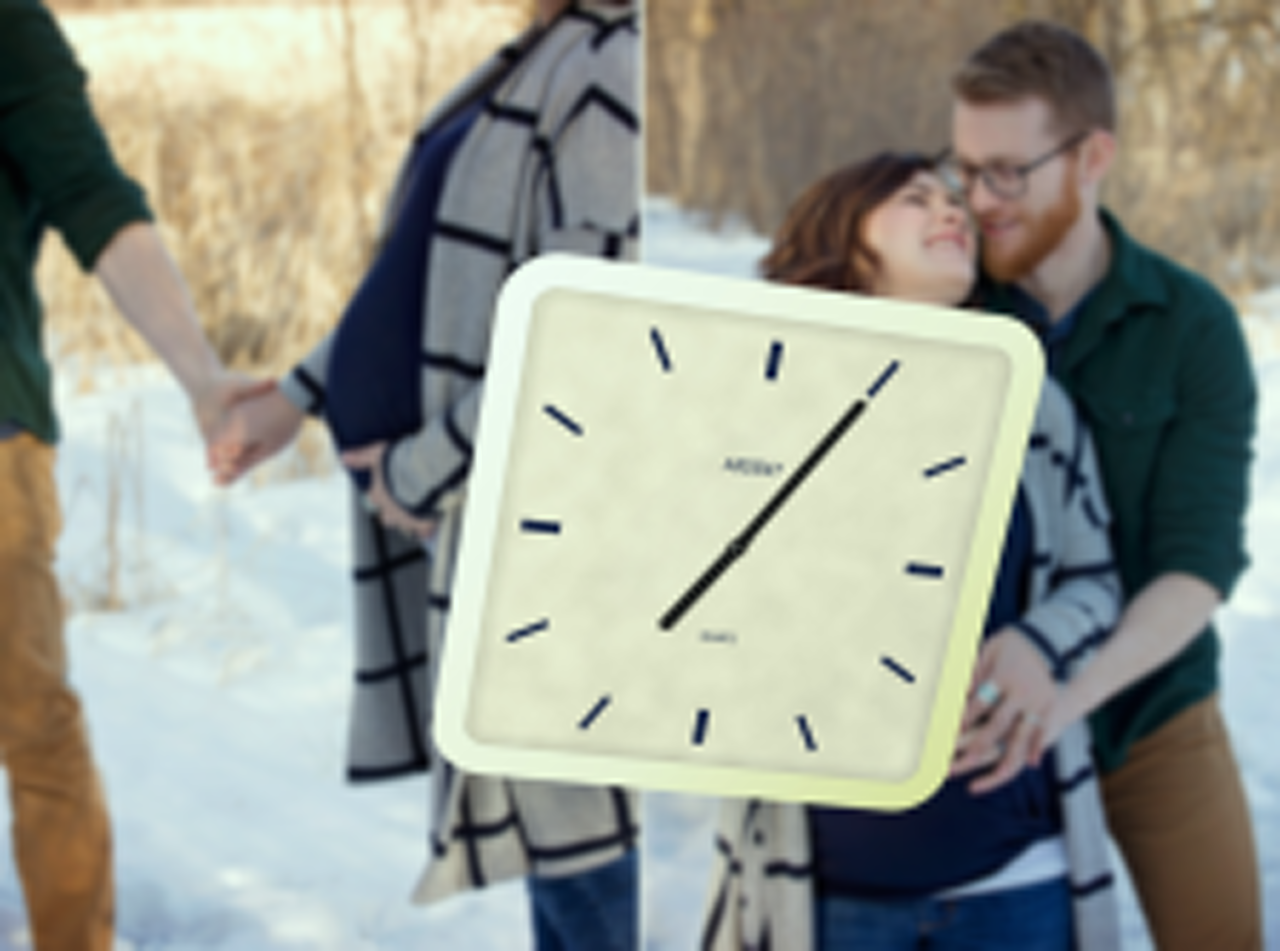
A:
7.05
